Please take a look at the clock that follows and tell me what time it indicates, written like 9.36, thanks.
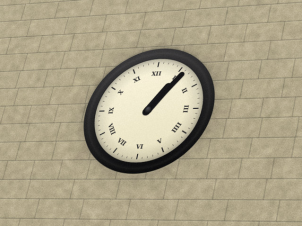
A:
1.06
